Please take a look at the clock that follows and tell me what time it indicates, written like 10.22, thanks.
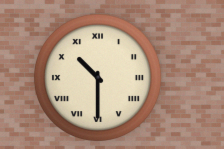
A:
10.30
